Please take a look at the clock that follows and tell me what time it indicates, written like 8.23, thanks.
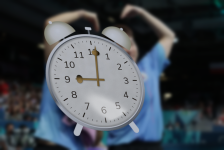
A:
9.01
